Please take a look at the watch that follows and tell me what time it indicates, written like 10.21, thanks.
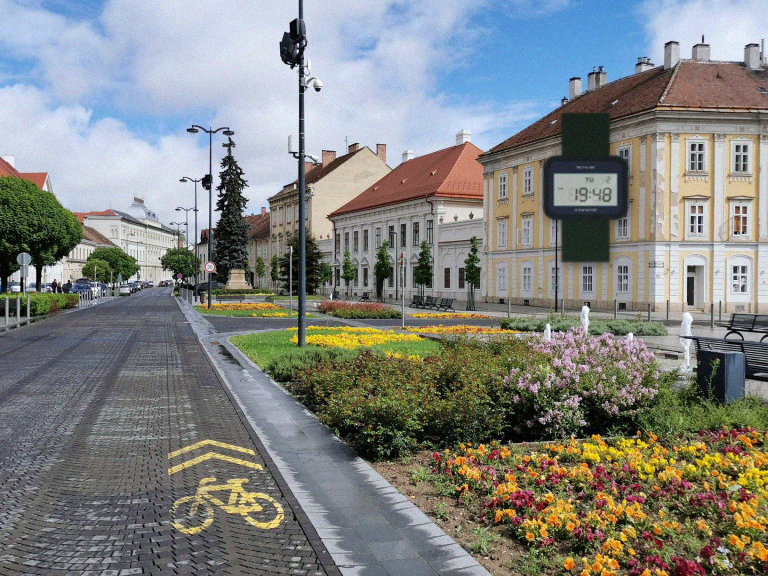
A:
19.48
